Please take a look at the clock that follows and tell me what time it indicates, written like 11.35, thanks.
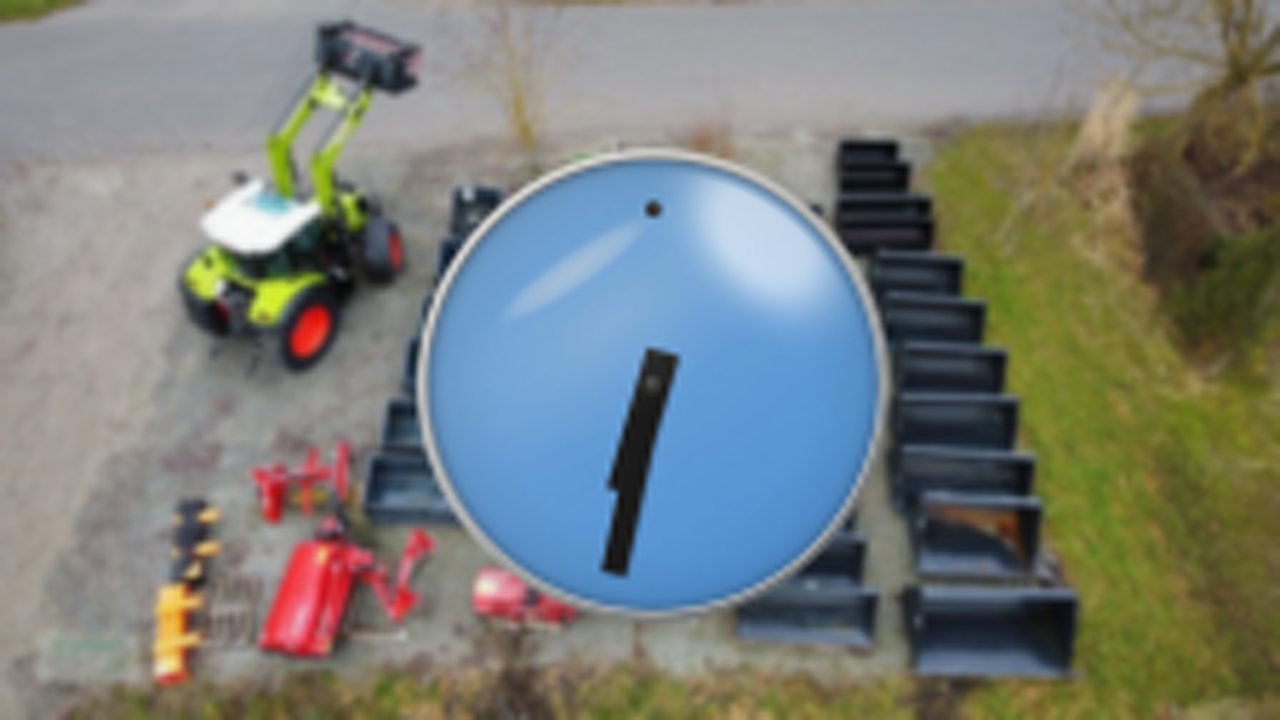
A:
6.32
